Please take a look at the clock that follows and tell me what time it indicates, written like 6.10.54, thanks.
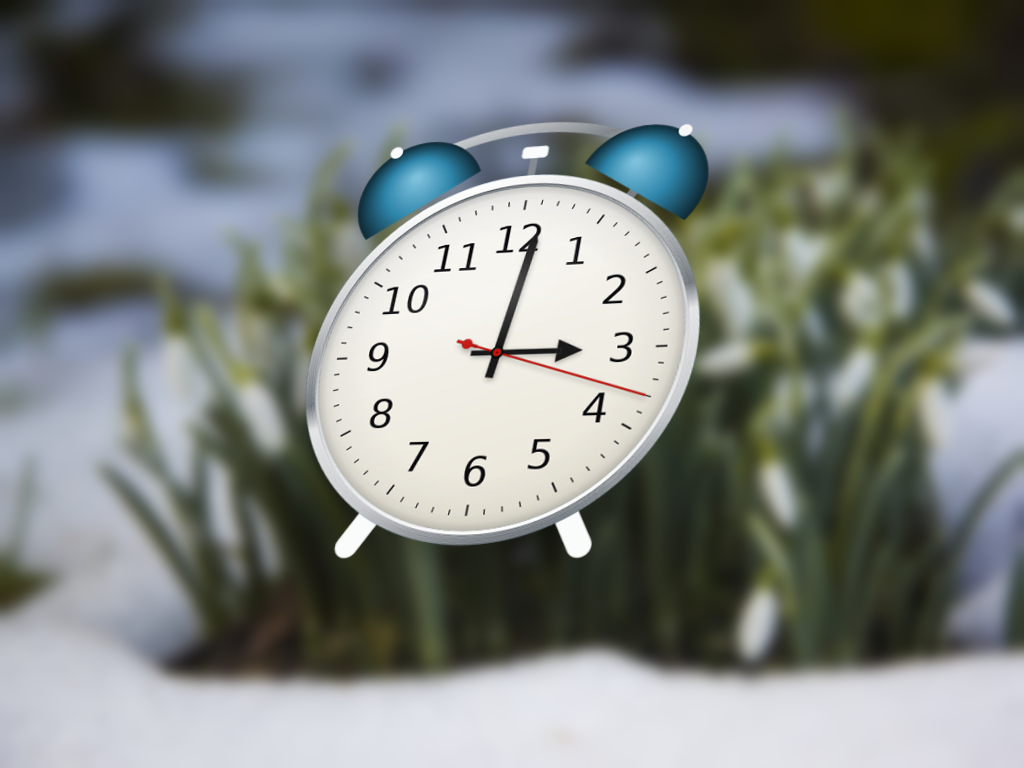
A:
3.01.18
